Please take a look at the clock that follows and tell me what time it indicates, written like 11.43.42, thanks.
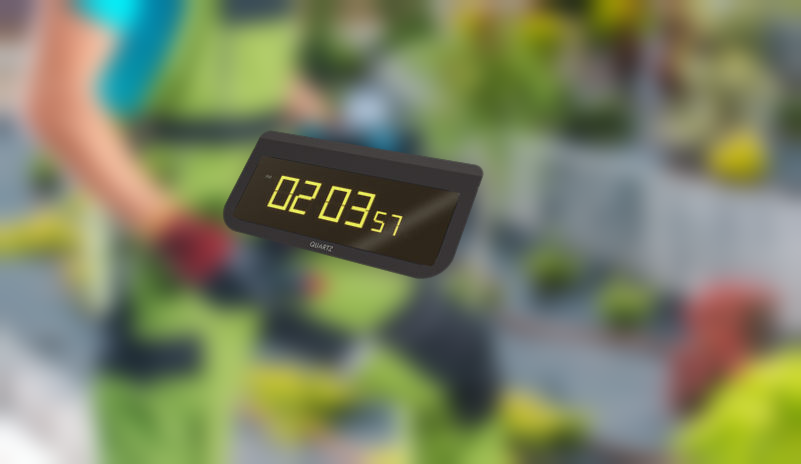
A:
2.03.57
